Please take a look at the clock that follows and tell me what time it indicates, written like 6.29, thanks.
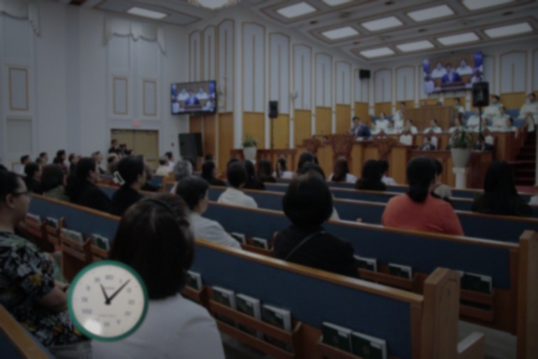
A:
11.07
